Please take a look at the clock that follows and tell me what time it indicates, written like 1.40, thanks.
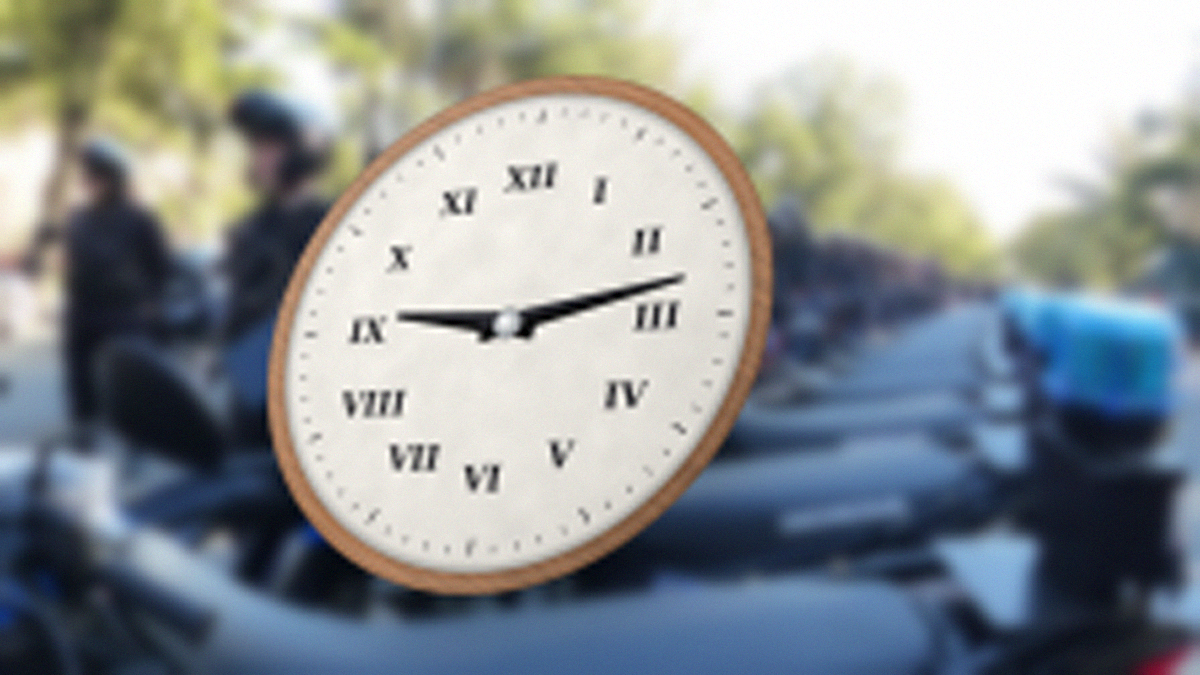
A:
9.13
